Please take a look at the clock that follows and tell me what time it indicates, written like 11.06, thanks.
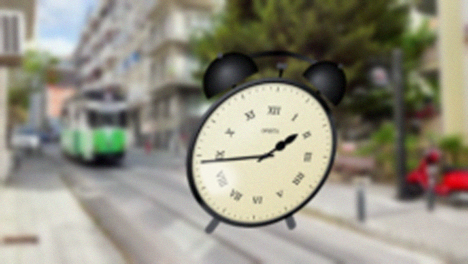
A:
1.44
